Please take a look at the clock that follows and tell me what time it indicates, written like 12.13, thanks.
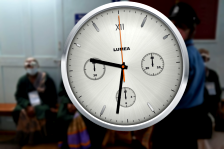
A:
9.32
